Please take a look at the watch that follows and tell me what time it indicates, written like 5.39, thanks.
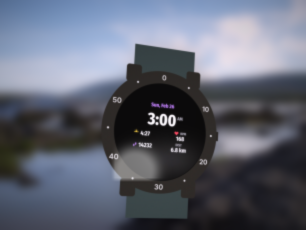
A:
3.00
